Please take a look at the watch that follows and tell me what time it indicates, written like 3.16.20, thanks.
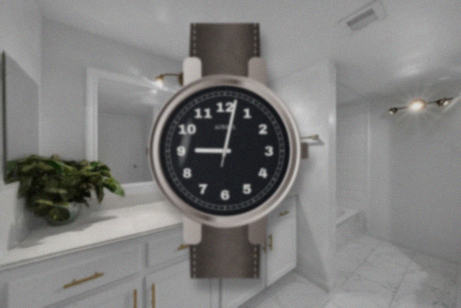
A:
9.02.02
